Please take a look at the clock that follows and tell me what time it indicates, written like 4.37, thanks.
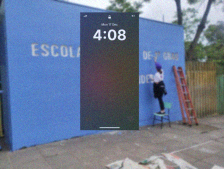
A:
4.08
